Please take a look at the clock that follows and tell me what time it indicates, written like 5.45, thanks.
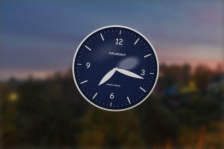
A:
7.17
